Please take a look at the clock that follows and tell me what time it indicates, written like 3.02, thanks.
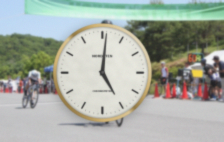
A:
5.01
